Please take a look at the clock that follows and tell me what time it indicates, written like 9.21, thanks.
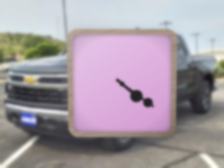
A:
4.21
